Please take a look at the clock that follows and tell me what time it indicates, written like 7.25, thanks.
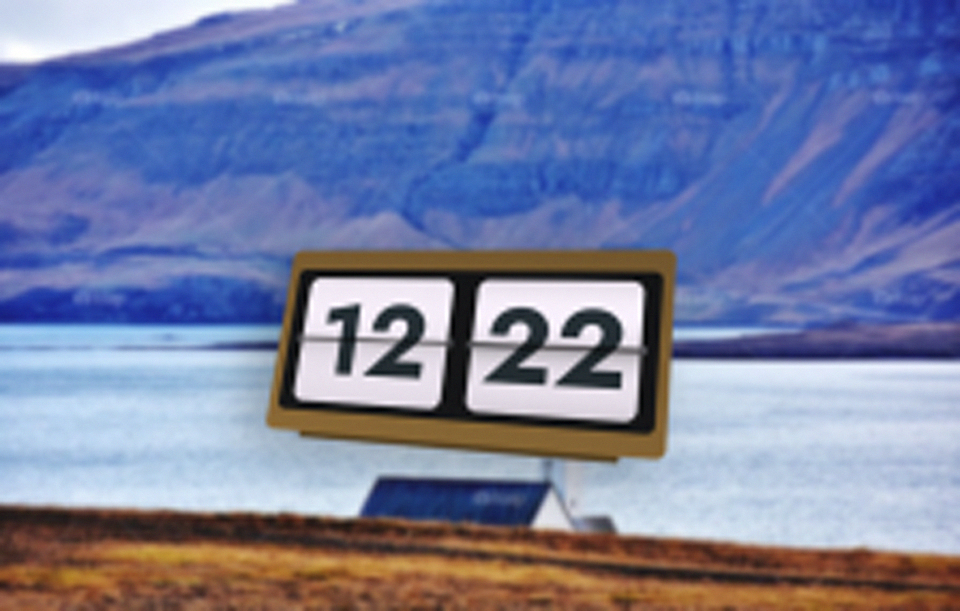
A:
12.22
